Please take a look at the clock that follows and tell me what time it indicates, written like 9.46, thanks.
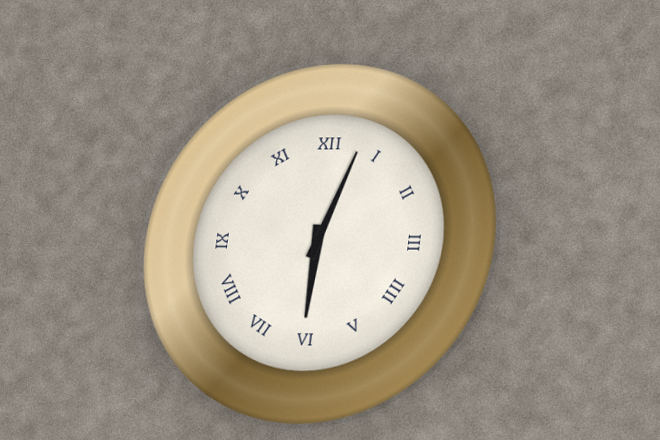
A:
6.03
